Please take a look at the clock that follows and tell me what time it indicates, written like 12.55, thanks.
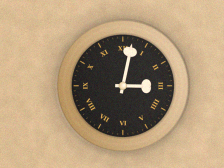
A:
3.02
